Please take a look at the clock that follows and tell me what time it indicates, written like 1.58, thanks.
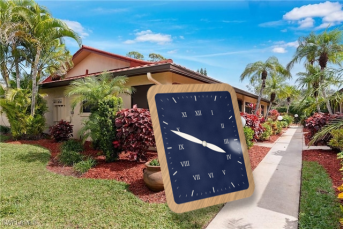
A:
3.49
